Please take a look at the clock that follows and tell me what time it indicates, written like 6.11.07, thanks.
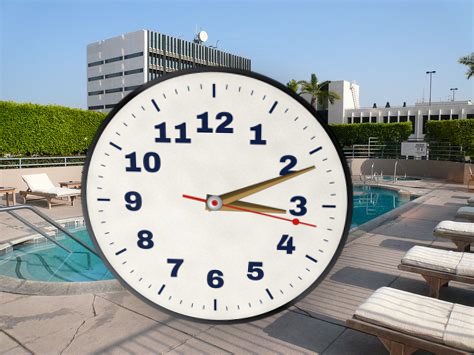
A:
3.11.17
